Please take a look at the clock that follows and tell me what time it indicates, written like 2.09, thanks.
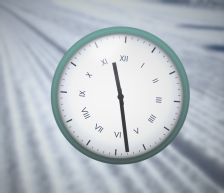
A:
11.28
